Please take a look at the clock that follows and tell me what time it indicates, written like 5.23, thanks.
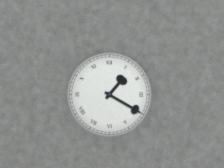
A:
1.20
